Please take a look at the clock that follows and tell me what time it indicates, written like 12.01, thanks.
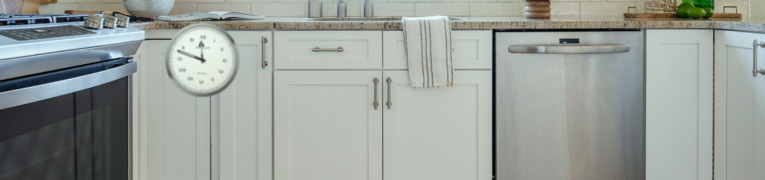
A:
11.48
